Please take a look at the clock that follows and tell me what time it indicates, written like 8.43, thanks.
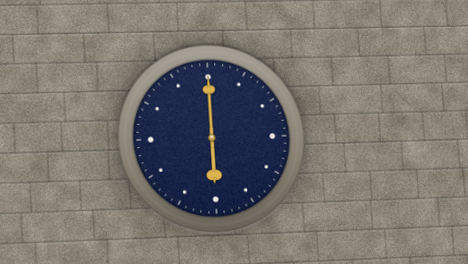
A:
6.00
